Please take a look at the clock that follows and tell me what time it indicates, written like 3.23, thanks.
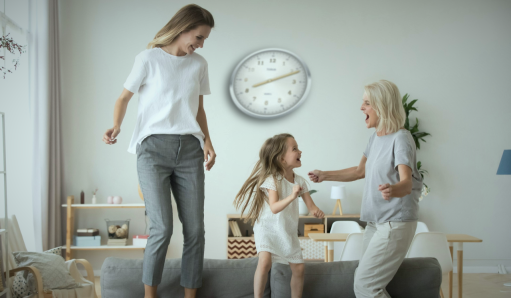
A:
8.11
